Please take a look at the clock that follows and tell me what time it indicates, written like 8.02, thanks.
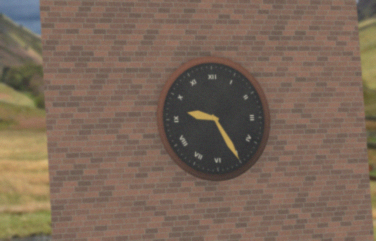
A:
9.25
